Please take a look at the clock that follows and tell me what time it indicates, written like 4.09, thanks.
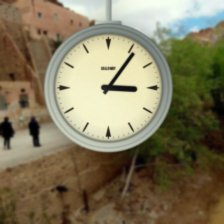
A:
3.06
